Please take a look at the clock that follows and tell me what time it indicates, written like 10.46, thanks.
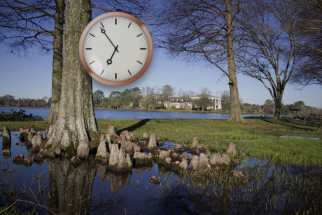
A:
6.54
